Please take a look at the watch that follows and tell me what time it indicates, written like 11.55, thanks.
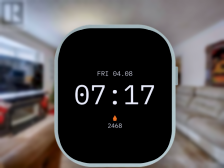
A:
7.17
